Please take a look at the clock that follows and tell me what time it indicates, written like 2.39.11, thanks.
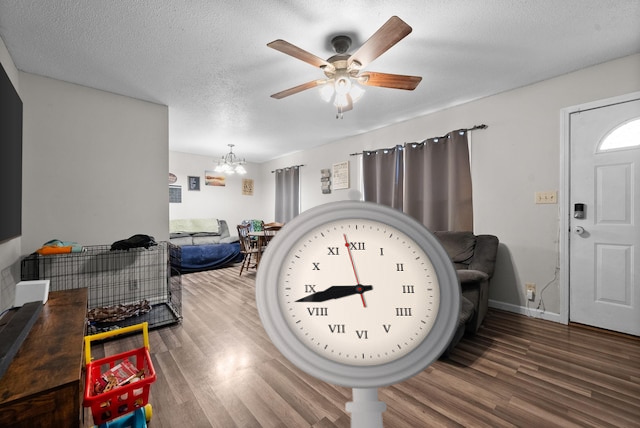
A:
8.42.58
